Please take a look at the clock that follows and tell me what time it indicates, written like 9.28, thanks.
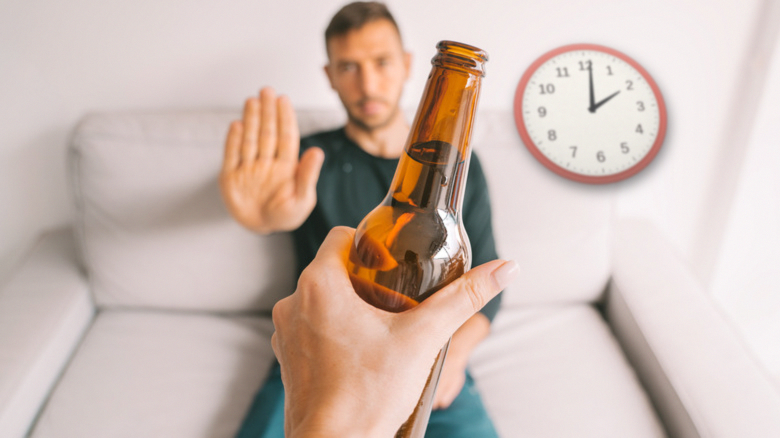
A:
2.01
